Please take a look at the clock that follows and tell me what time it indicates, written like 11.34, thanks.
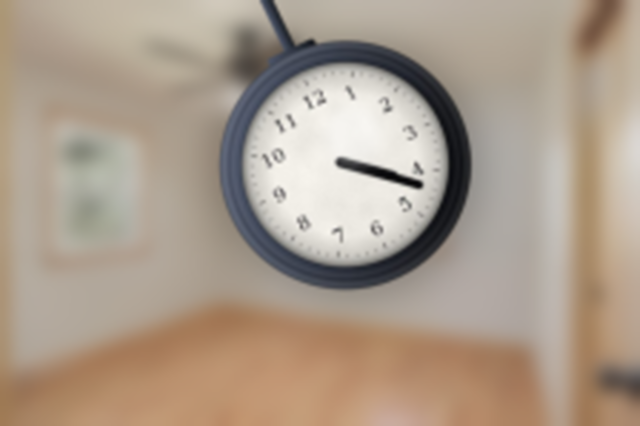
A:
4.22
